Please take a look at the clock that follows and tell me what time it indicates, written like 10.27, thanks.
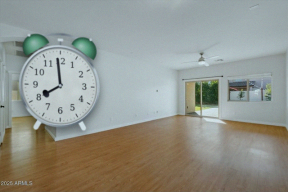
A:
7.59
